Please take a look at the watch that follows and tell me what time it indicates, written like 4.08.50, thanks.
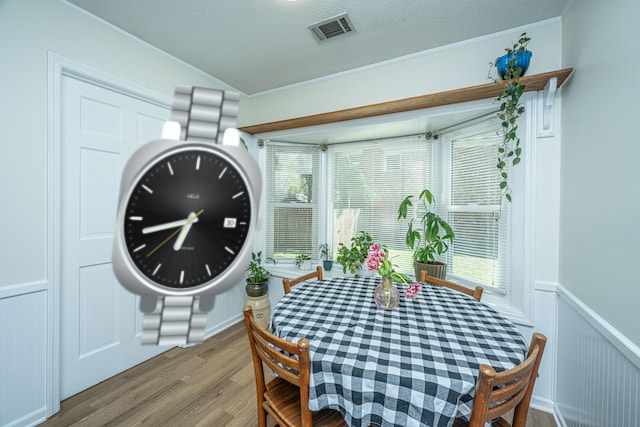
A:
6.42.38
